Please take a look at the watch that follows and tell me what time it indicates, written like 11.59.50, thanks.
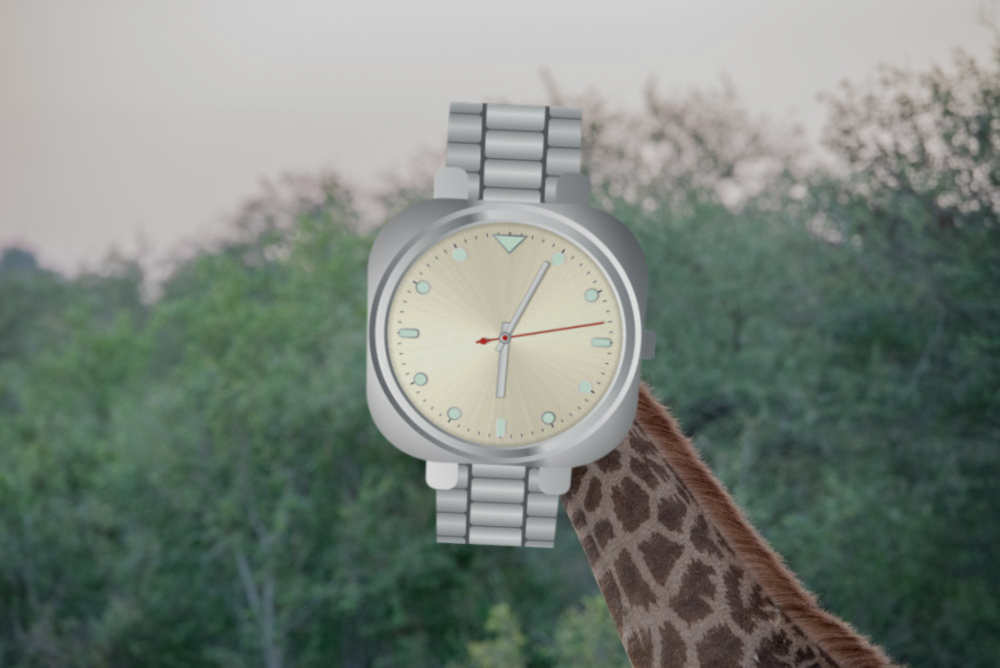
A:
6.04.13
